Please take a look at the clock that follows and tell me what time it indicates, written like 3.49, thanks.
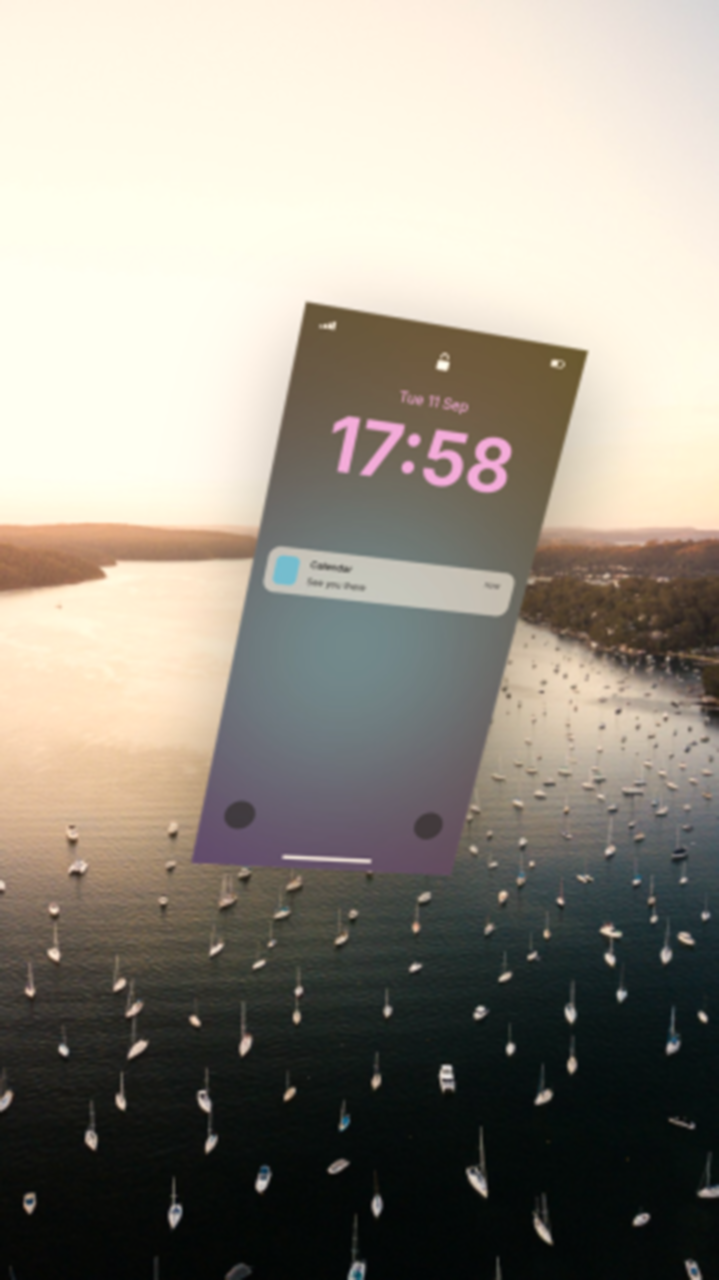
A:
17.58
